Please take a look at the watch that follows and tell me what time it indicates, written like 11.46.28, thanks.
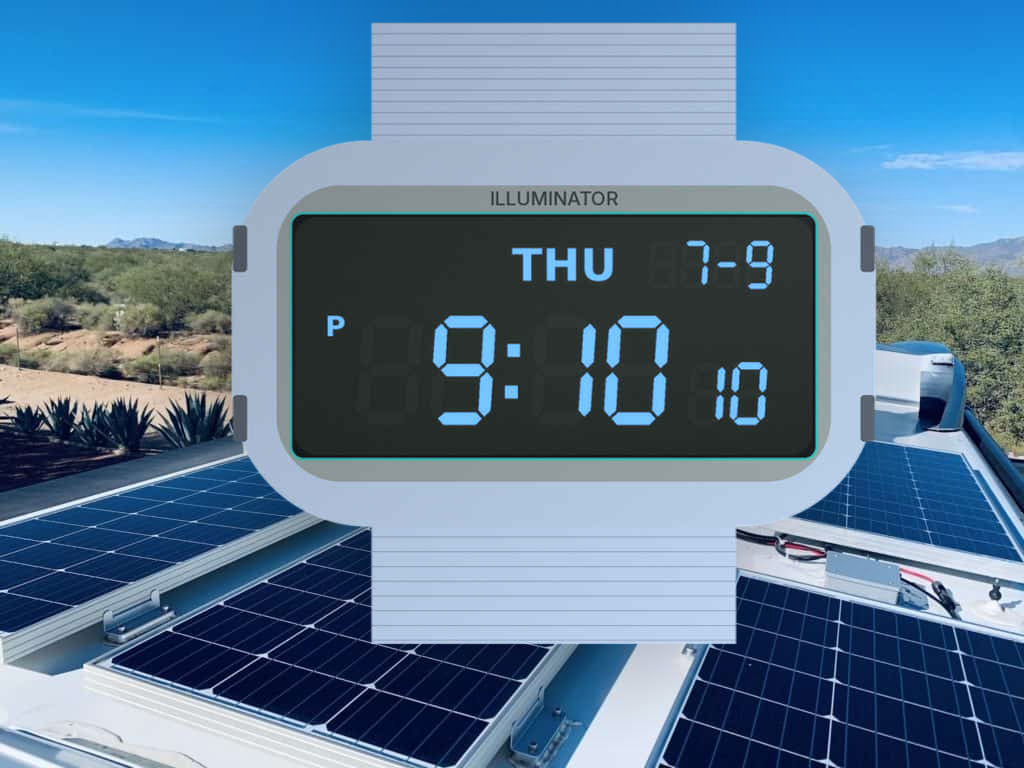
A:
9.10.10
